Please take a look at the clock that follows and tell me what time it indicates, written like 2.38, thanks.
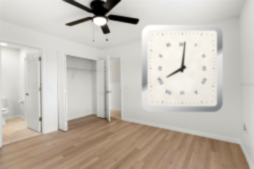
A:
8.01
